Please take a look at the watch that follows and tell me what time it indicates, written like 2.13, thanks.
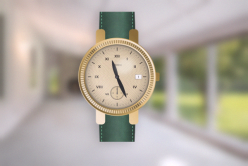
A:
11.26
